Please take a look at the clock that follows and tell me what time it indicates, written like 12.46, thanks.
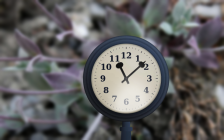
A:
11.08
